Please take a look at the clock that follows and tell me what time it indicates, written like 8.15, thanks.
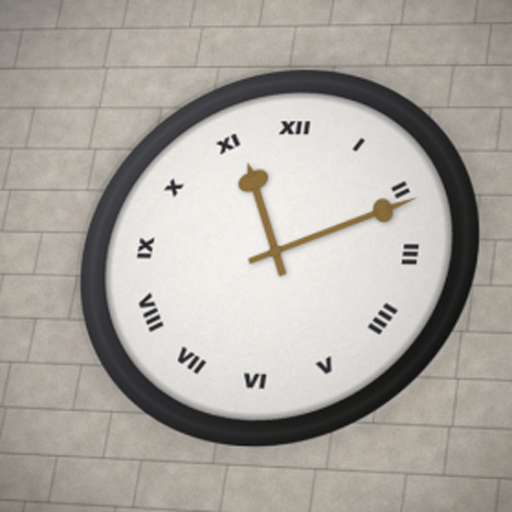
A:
11.11
